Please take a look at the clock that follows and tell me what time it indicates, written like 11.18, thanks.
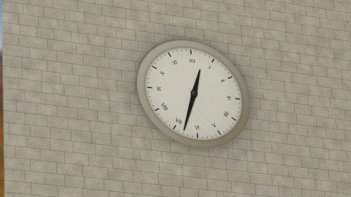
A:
12.33
